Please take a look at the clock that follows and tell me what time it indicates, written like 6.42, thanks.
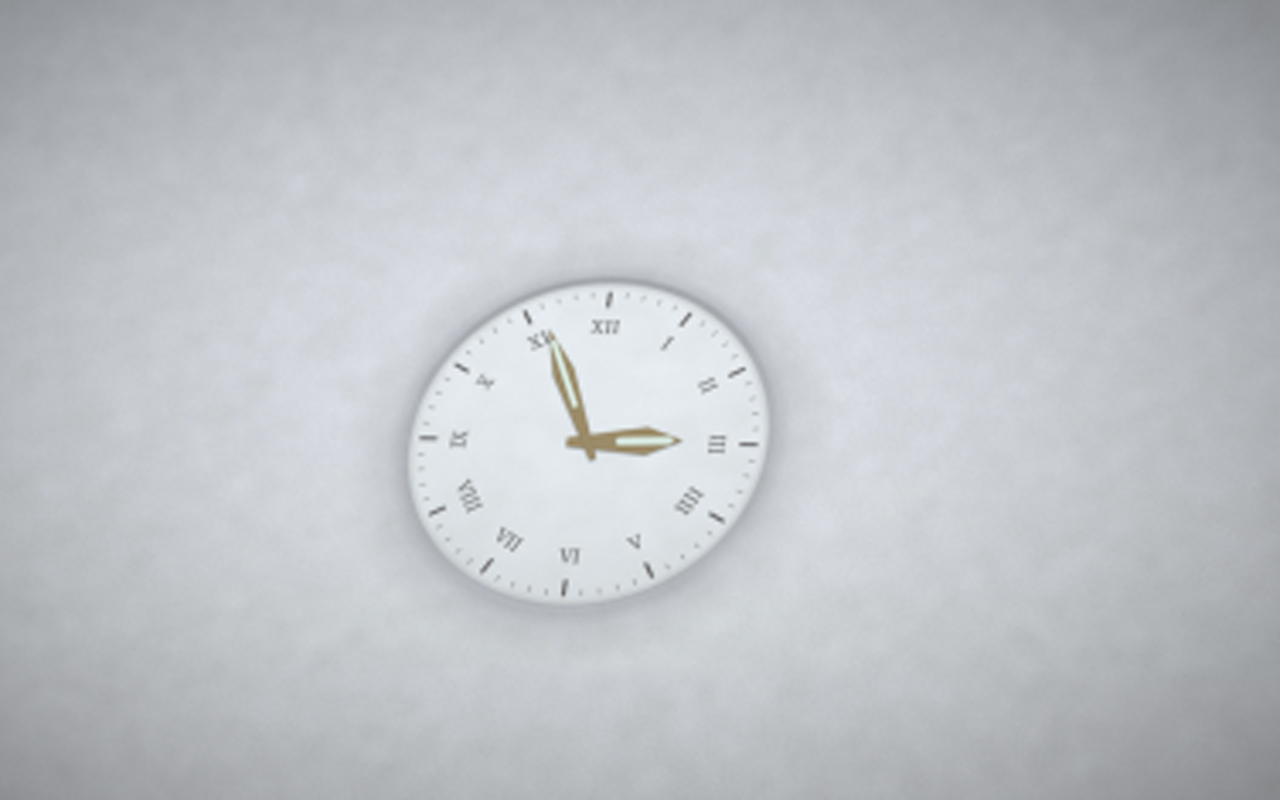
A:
2.56
